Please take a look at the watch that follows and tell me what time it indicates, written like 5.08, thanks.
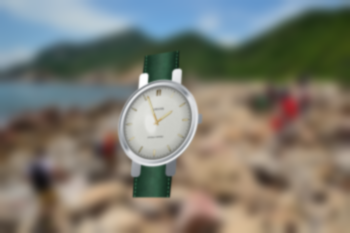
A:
1.56
